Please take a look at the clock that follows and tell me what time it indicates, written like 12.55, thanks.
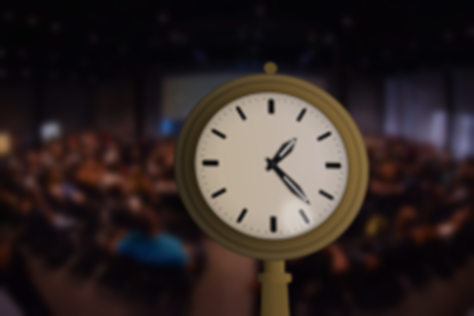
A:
1.23
